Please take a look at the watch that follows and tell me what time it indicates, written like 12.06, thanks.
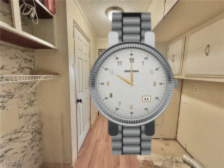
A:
10.00
